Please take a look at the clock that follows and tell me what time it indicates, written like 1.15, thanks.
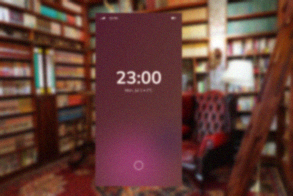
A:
23.00
